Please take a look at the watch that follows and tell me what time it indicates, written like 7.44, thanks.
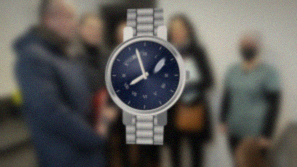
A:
7.57
